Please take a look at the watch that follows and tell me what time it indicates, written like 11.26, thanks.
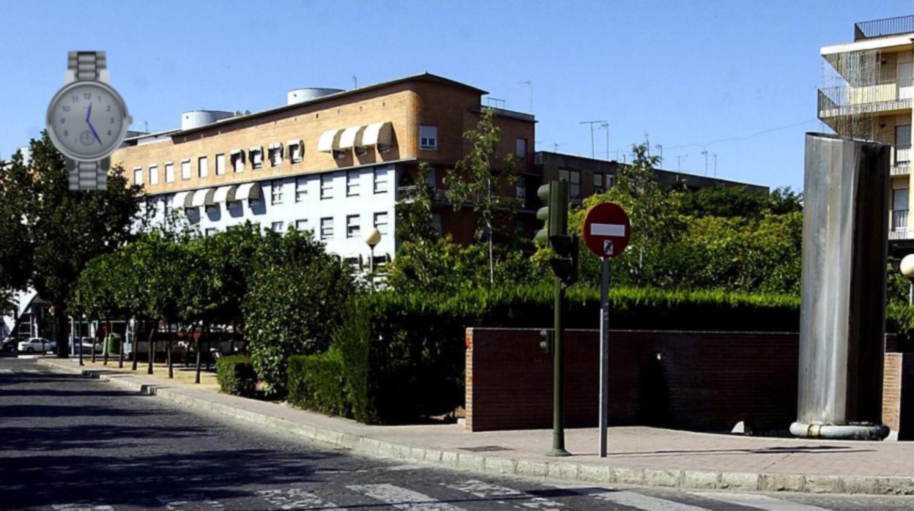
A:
12.25
